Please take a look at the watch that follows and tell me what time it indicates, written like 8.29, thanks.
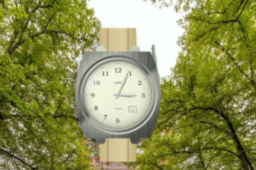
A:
3.04
